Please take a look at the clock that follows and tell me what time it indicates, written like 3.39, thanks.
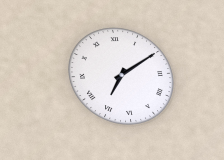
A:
7.10
